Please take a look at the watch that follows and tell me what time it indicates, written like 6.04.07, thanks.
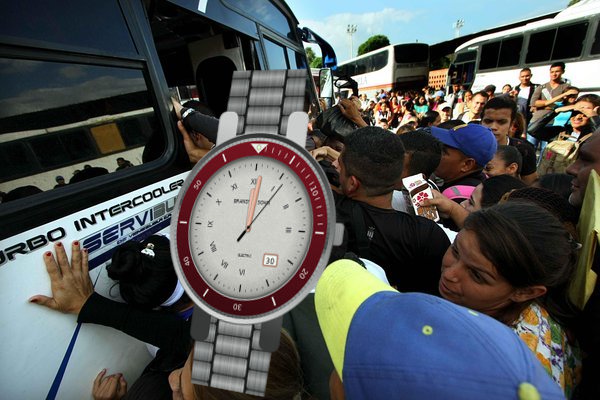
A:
12.01.06
